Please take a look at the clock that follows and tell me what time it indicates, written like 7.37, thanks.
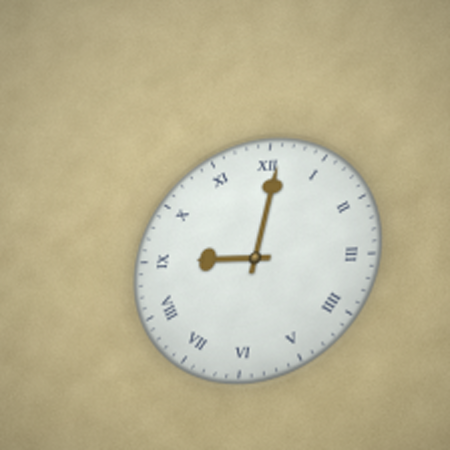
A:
9.01
